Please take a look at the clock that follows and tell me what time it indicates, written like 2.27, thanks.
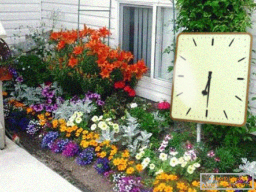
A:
6.30
